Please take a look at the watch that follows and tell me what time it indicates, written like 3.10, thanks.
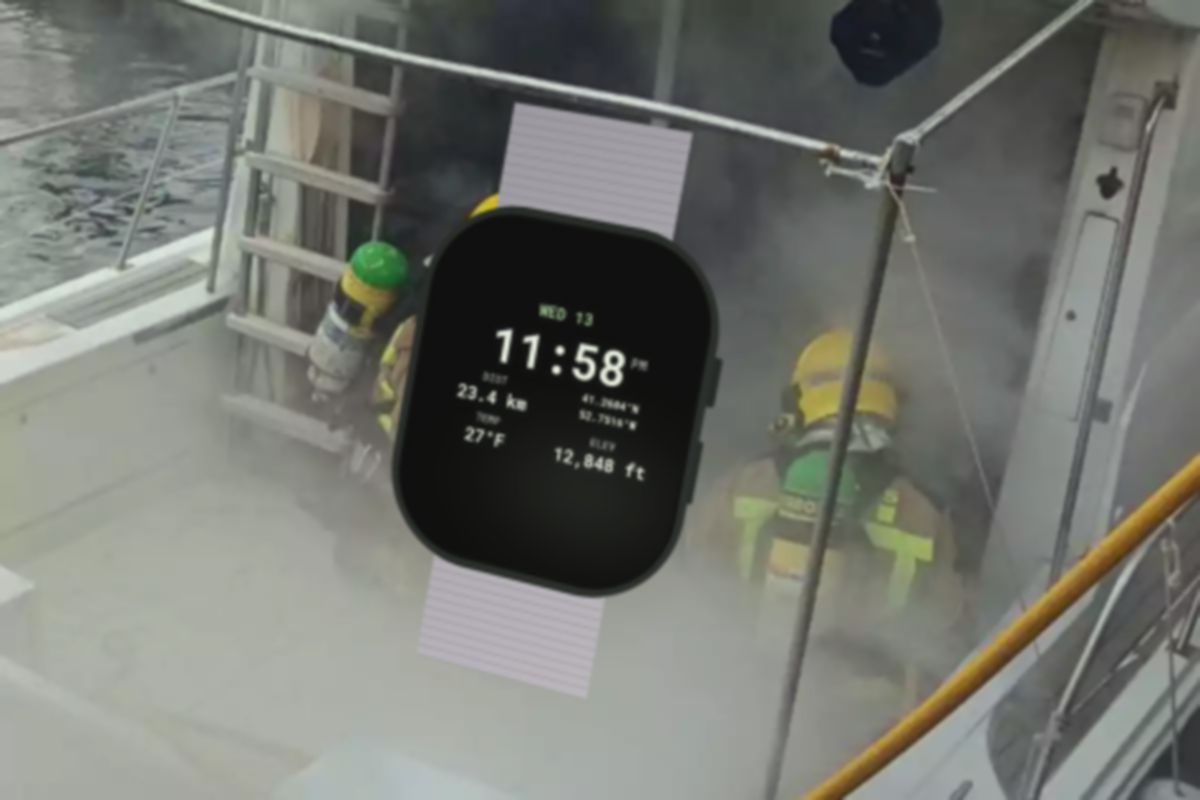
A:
11.58
